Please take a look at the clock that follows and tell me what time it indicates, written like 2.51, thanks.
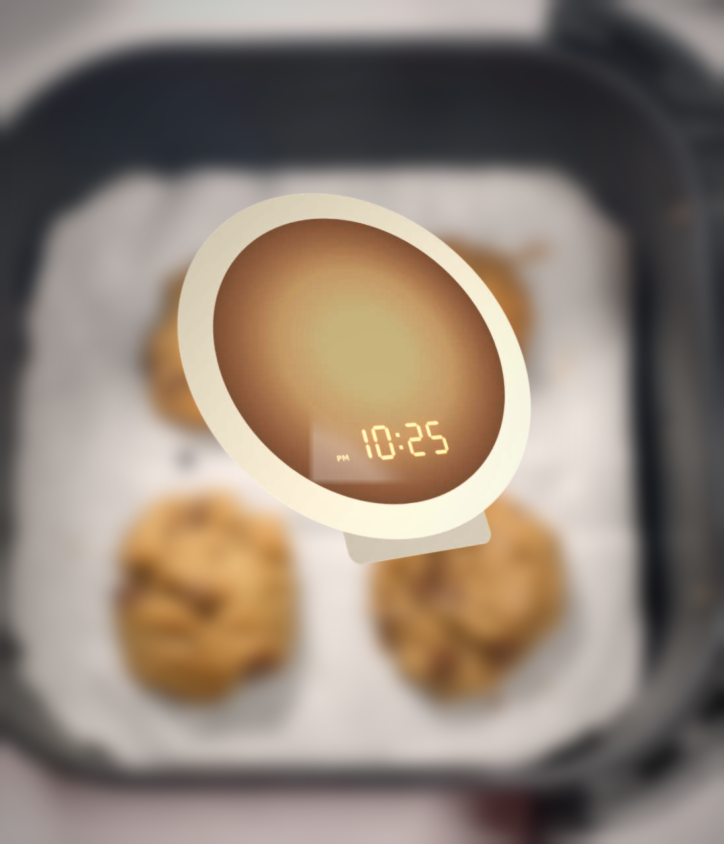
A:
10.25
